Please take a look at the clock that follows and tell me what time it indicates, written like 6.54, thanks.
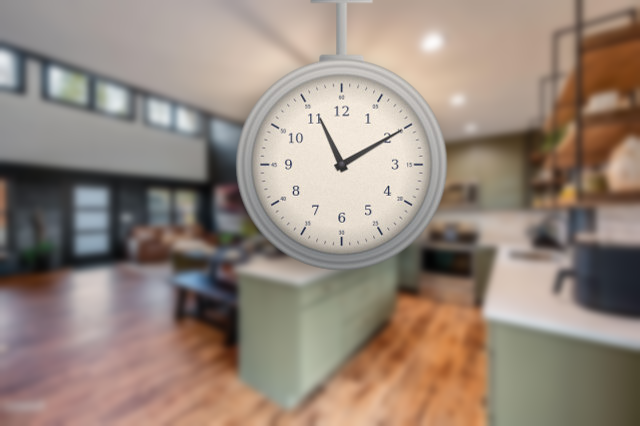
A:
11.10
